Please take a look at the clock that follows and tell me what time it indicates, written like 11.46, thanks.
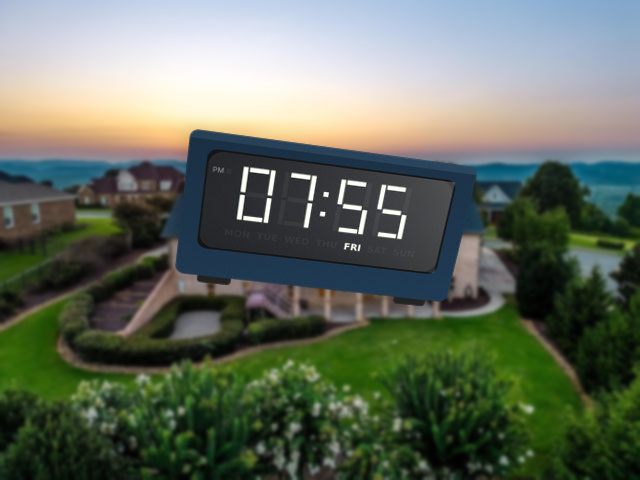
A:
7.55
